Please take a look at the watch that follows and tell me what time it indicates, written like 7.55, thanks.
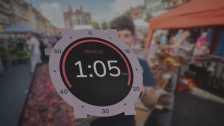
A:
1.05
